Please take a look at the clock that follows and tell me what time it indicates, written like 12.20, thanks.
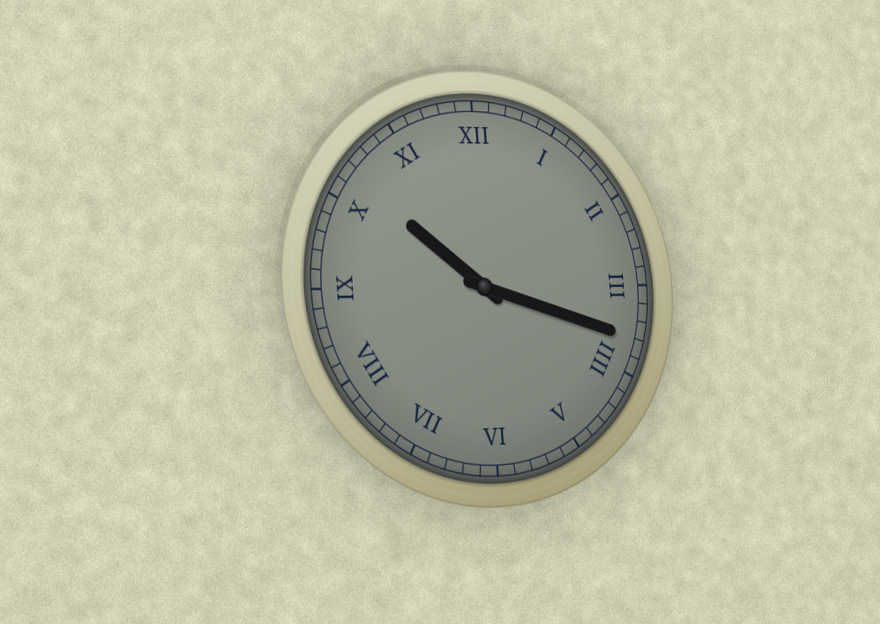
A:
10.18
